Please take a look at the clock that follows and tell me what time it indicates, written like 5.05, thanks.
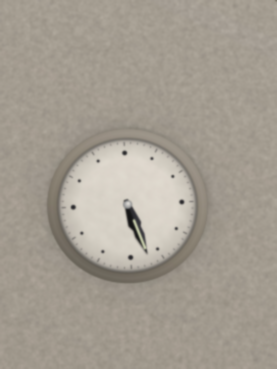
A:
5.27
